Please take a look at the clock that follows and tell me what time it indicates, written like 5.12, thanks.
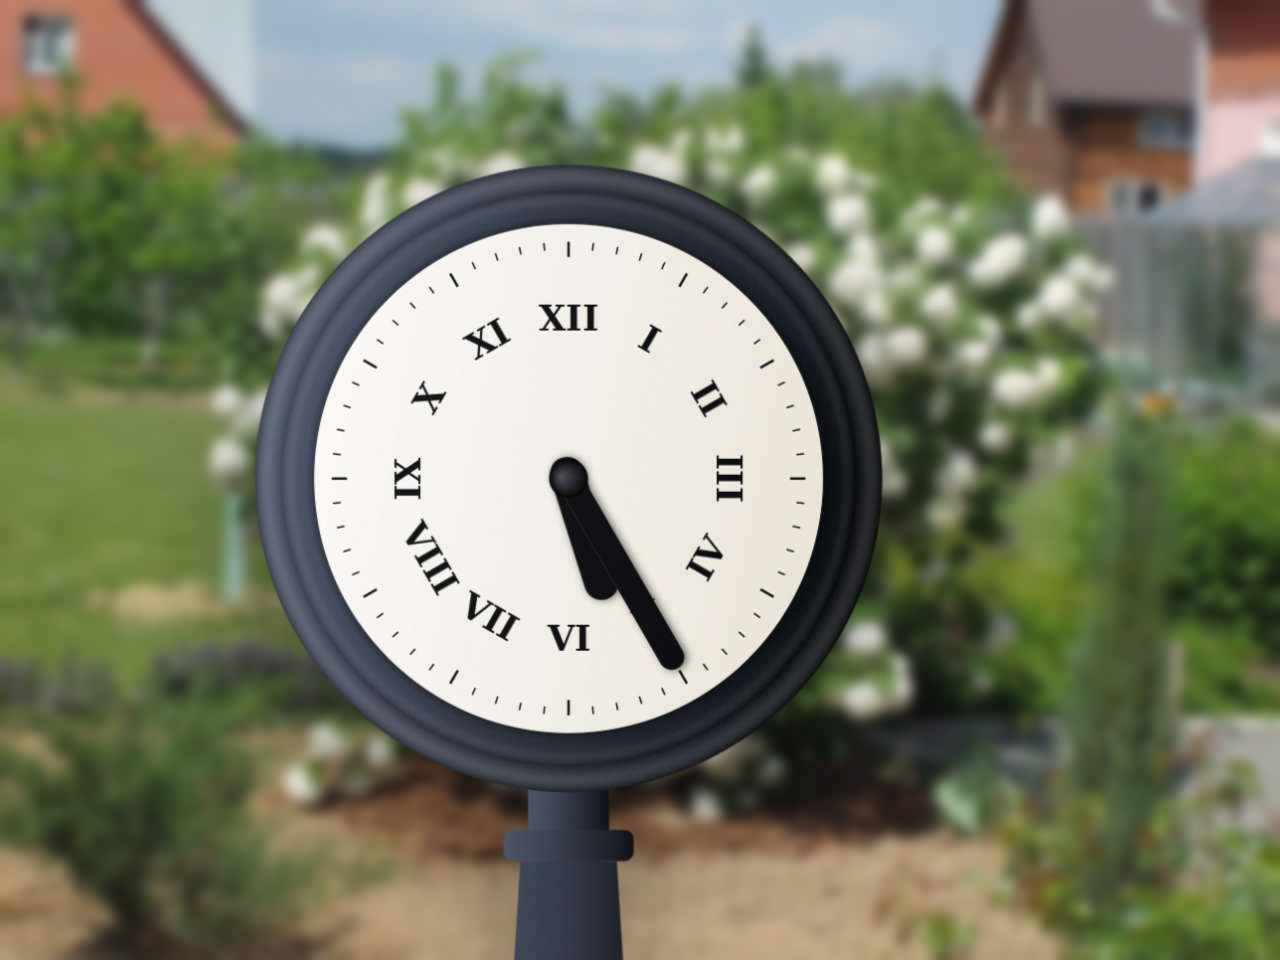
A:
5.25
